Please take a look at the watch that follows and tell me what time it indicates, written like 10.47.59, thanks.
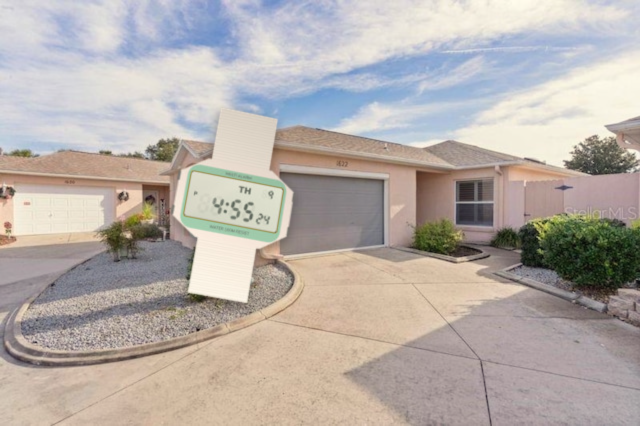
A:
4.55.24
